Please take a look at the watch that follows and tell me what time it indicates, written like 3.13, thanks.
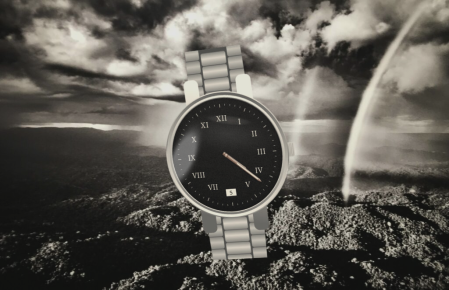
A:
4.22
